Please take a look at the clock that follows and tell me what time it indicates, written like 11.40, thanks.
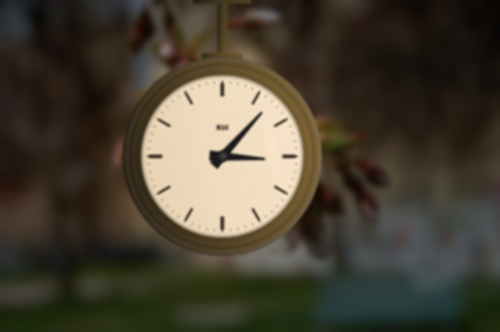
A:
3.07
